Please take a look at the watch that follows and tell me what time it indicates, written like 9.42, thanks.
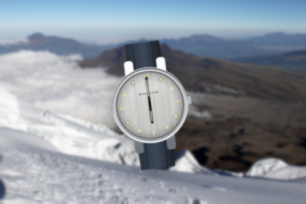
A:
6.00
